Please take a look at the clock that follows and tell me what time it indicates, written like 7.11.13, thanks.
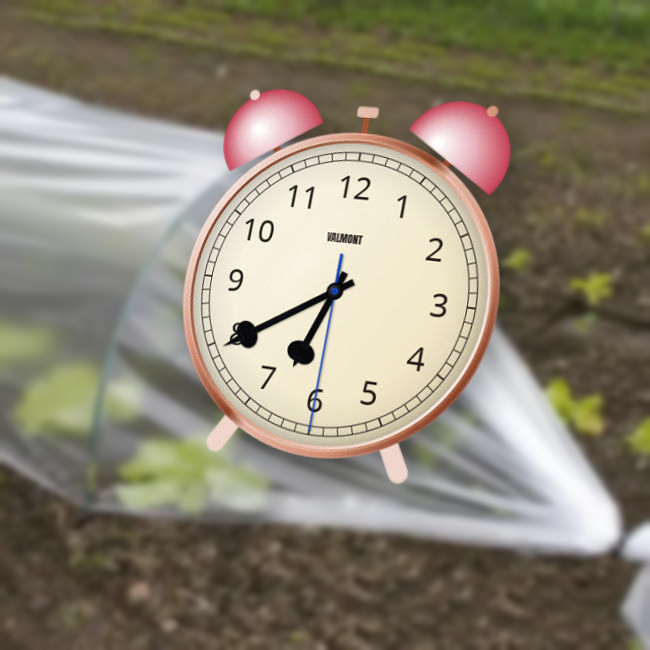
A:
6.39.30
